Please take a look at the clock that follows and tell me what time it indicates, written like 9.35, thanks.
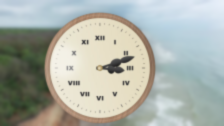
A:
3.12
